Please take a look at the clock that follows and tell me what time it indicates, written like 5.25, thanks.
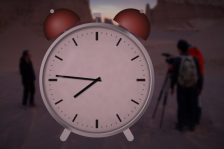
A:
7.46
